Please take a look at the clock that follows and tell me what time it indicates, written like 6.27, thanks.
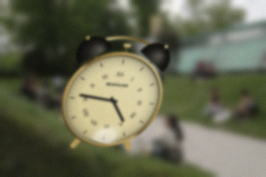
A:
4.46
